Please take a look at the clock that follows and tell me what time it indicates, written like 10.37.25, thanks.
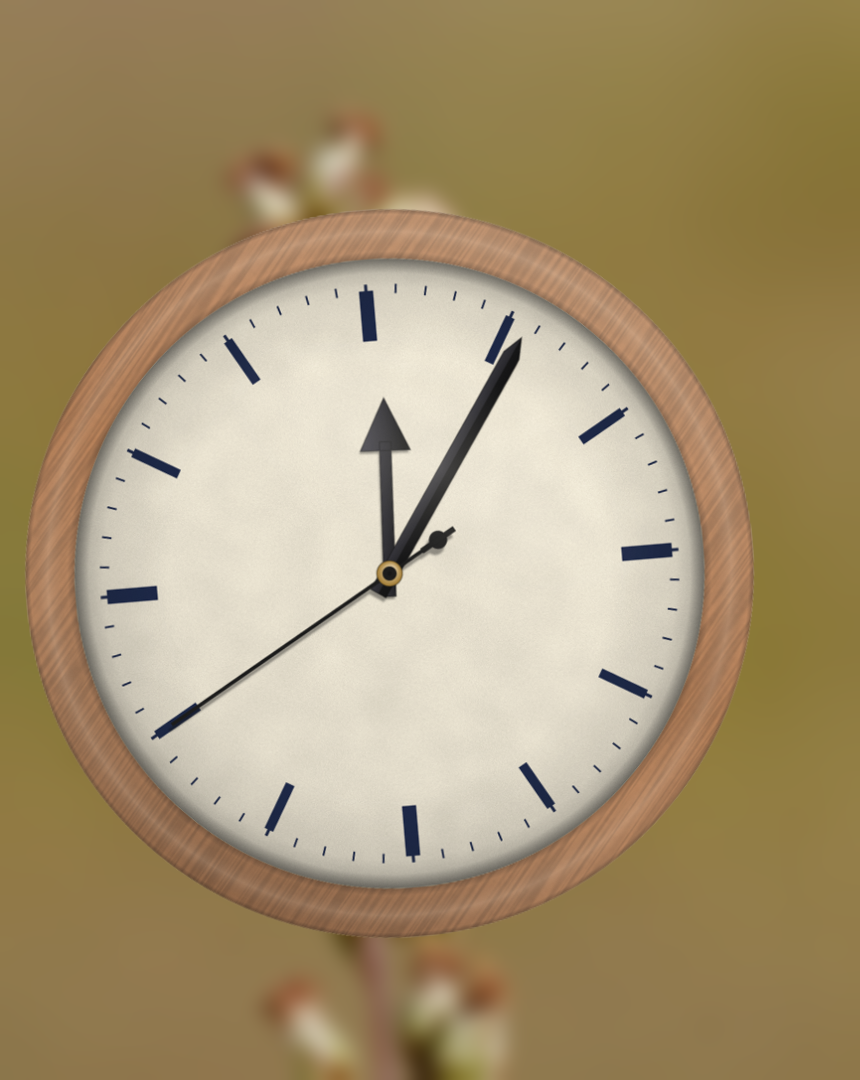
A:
12.05.40
